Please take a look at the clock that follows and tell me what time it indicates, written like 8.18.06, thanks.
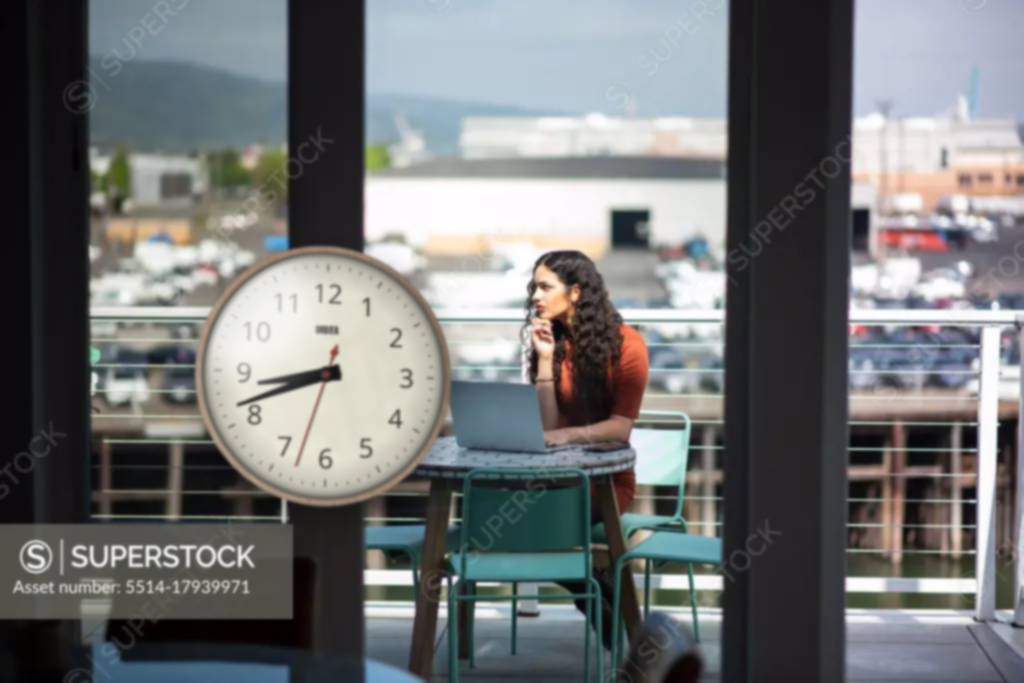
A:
8.41.33
